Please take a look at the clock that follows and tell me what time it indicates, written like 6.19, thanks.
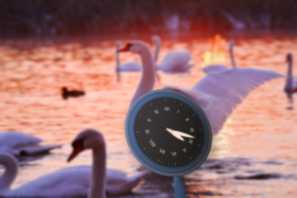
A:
4.18
